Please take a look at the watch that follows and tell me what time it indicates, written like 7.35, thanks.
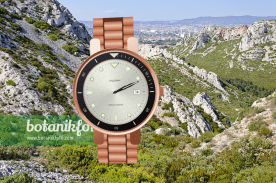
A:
2.11
